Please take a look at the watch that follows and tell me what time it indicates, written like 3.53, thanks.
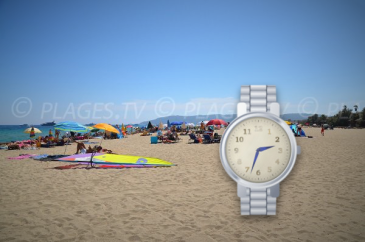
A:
2.33
